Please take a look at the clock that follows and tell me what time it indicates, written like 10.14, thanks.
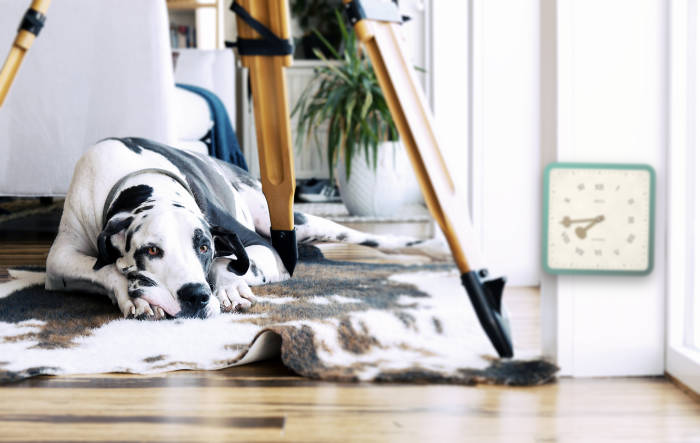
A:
7.44
